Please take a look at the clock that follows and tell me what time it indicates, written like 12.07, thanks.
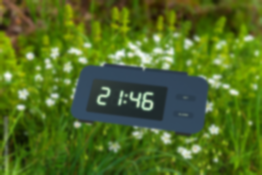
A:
21.46
